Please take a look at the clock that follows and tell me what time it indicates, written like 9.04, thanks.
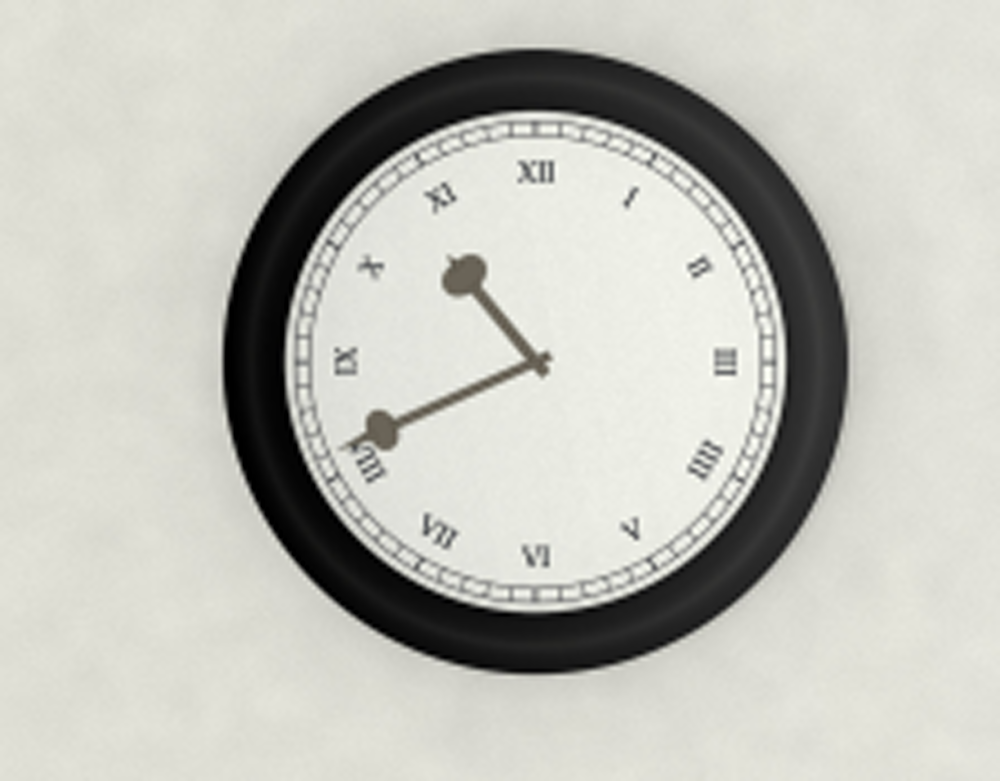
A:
10.41
